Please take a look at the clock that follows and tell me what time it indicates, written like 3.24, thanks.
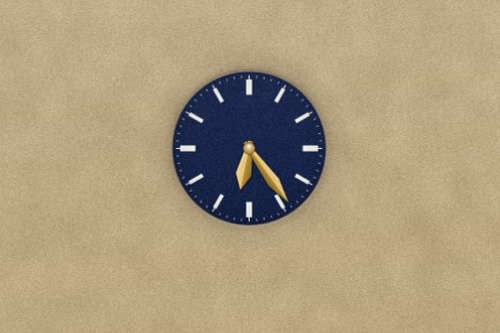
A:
6.24
